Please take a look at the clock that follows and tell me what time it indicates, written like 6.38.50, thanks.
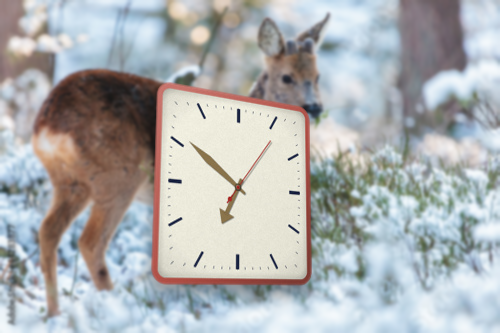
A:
6.51.06
